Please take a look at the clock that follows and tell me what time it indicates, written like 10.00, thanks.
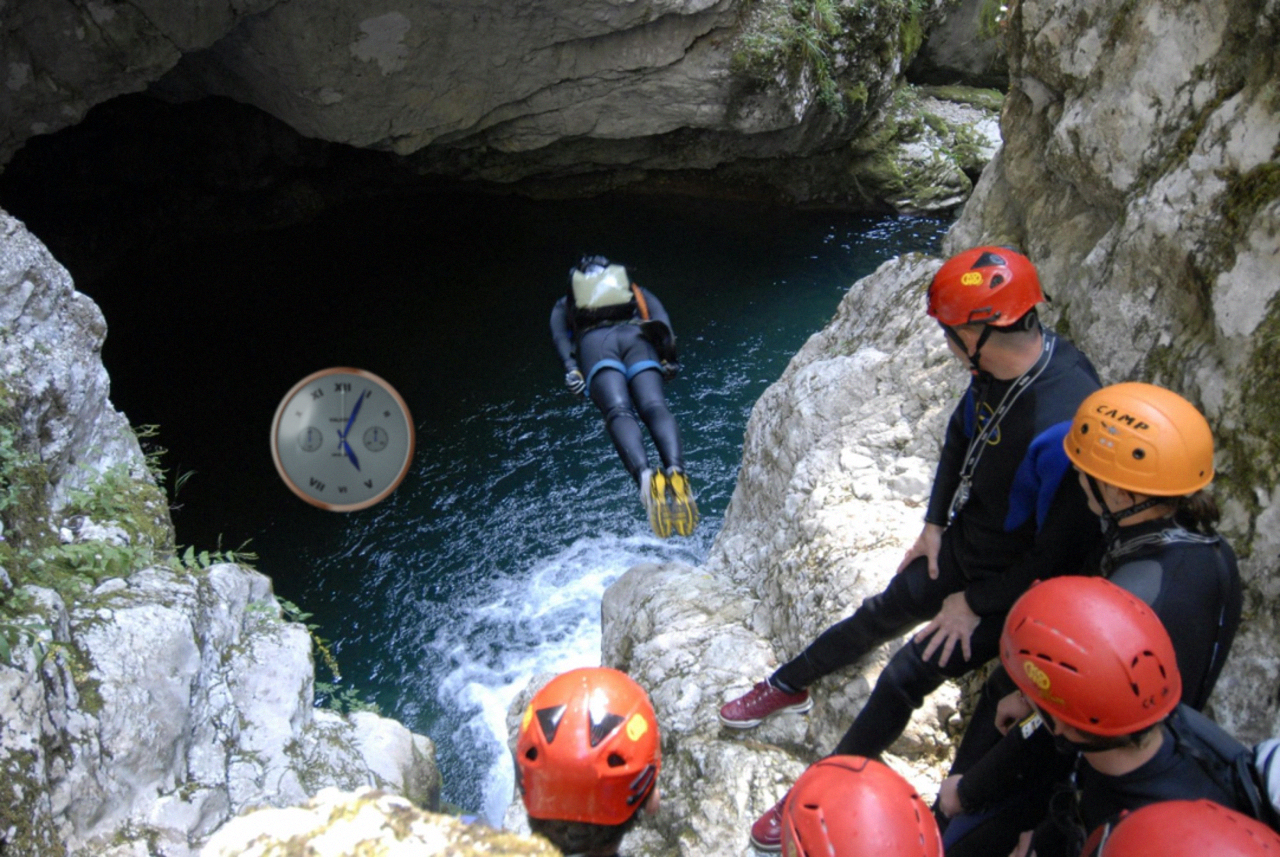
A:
5.04
